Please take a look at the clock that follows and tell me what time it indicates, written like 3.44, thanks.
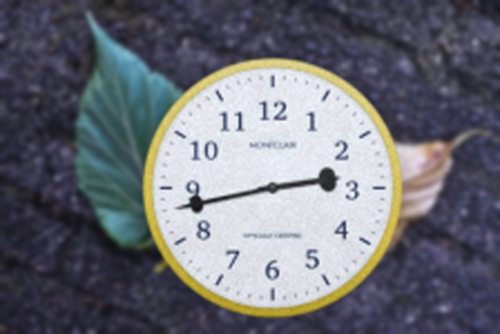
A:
2.43
